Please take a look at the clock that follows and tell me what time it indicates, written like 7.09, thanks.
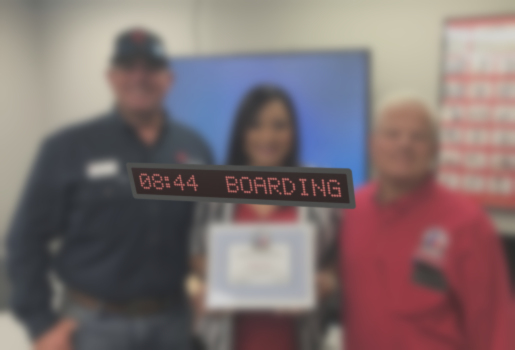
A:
8.44
